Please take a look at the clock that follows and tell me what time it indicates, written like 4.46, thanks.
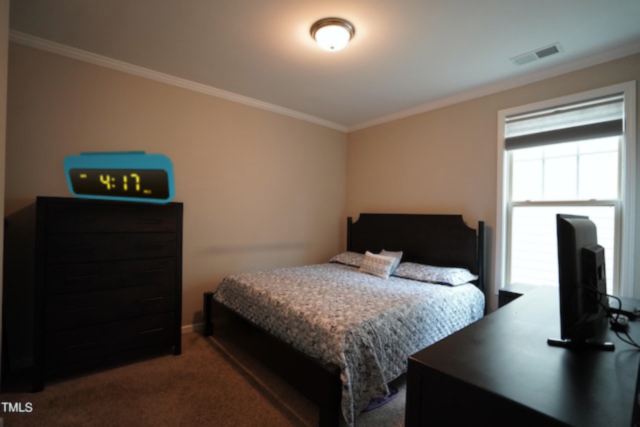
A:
4.17
